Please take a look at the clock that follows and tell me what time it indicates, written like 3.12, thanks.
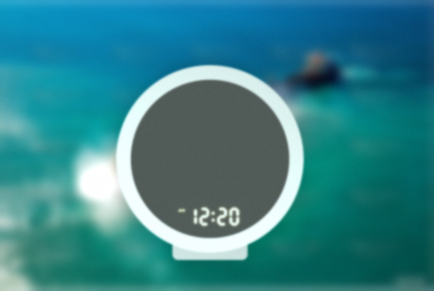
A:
12.20
